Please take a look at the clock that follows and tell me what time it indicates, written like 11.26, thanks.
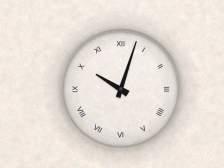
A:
10.03
